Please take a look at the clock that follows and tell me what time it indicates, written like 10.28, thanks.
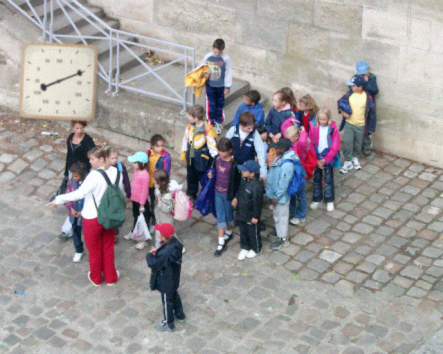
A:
8.11
